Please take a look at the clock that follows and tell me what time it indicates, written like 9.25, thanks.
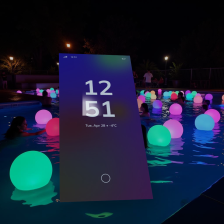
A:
12.51
